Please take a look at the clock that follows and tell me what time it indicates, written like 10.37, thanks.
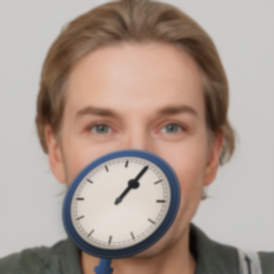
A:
1.05
